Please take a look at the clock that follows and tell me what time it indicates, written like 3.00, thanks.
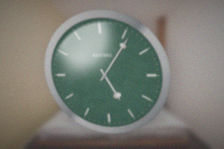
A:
5.06
